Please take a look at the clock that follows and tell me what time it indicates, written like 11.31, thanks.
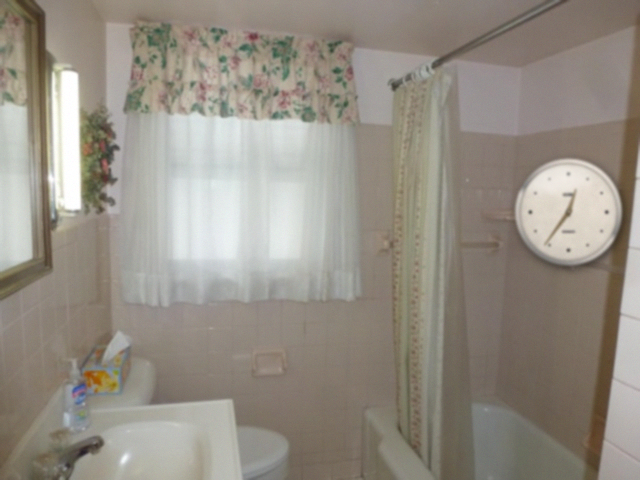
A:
12.36
